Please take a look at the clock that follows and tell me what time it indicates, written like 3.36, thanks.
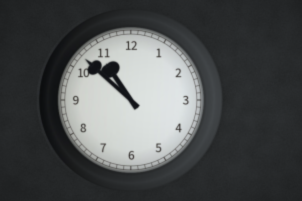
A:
10.52
